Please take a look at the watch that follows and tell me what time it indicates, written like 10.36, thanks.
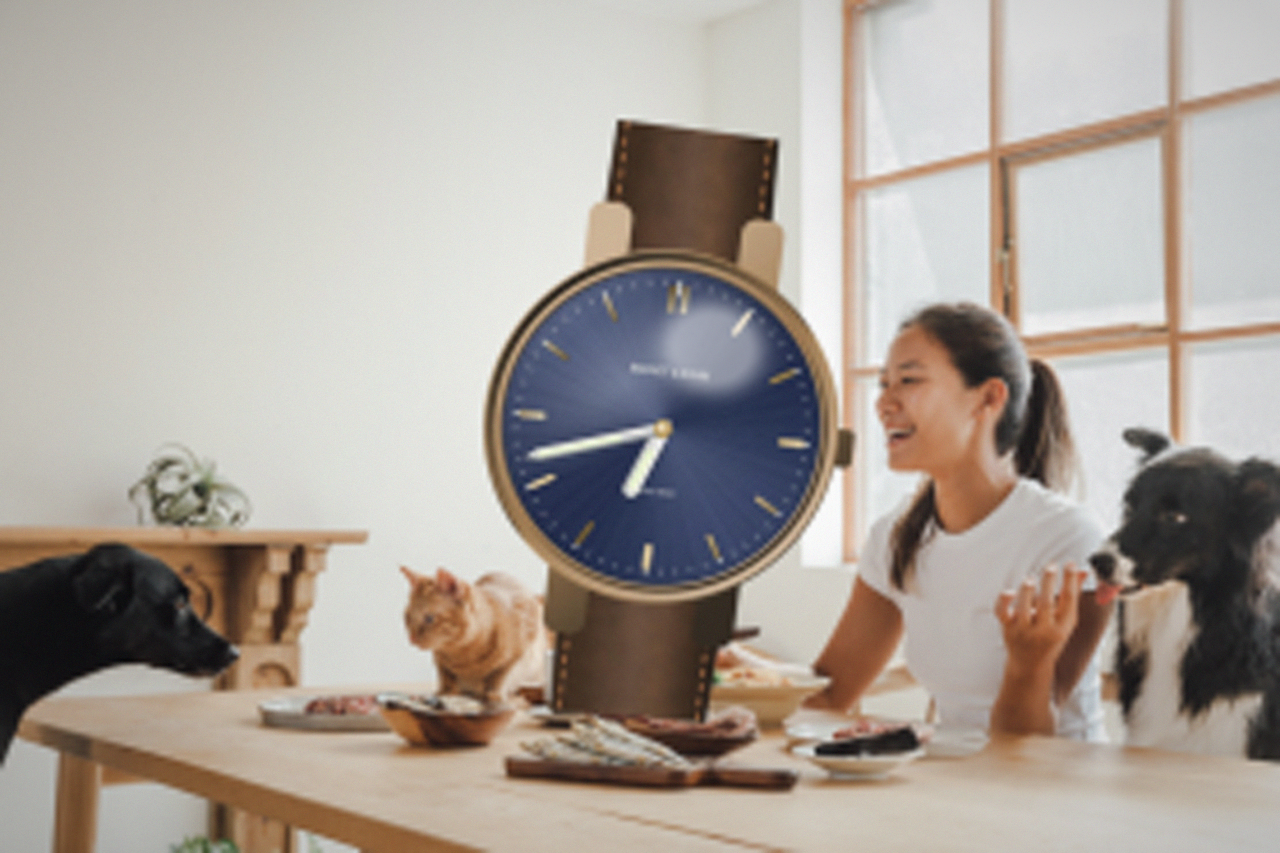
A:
6.42
